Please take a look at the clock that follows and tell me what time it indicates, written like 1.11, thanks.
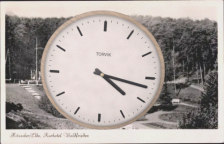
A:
4.17
